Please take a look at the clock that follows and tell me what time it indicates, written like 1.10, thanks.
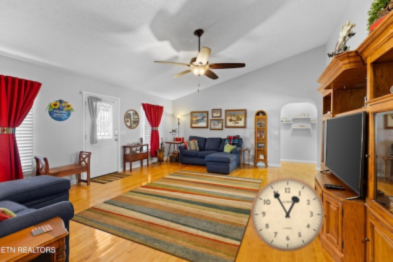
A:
12.55
